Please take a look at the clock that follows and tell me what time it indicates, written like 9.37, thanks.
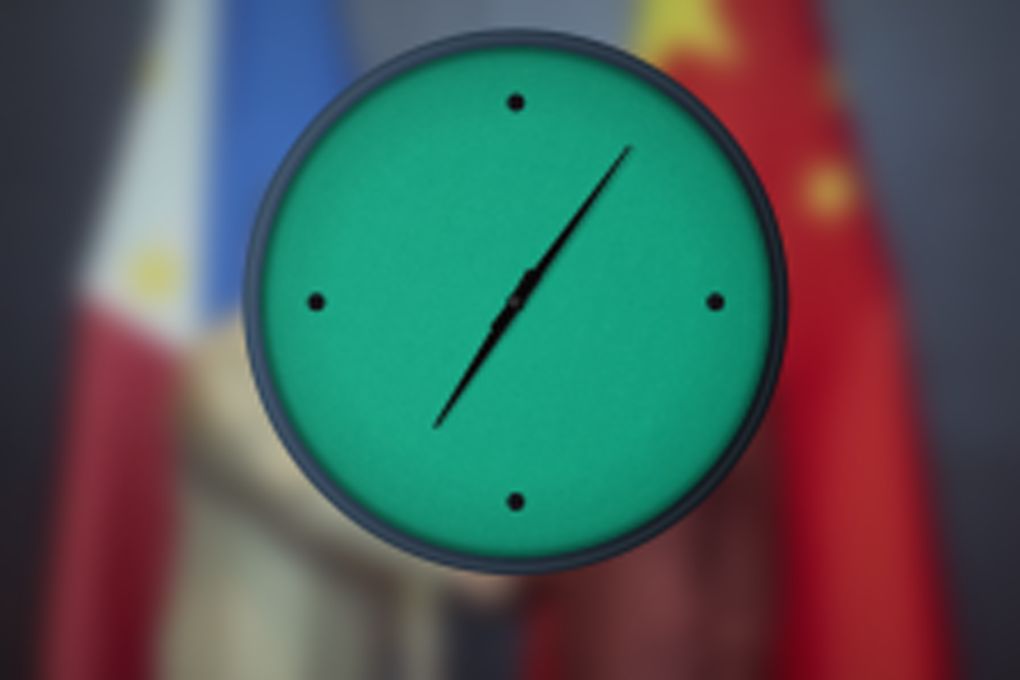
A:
7.06
